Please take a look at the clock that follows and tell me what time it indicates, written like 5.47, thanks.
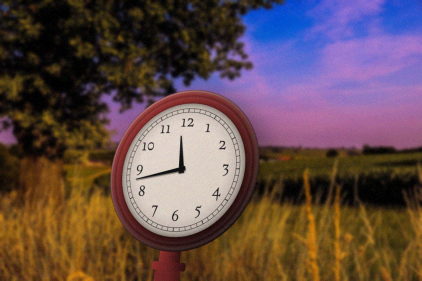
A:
11.43
